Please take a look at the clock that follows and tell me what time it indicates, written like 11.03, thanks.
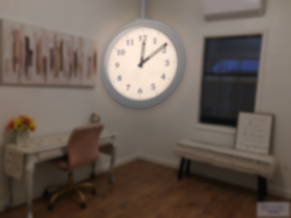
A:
12.09
